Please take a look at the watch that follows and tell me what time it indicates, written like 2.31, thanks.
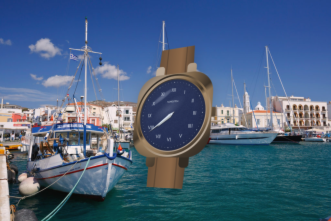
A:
7.39
